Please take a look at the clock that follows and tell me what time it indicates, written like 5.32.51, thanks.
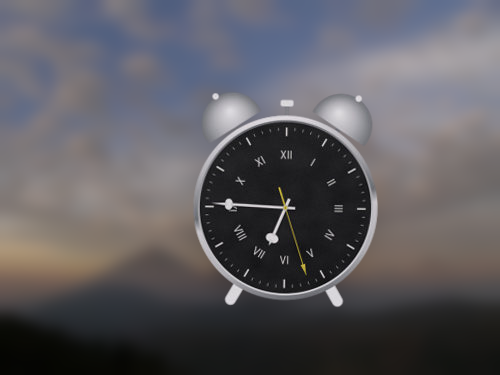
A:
6.45.27
